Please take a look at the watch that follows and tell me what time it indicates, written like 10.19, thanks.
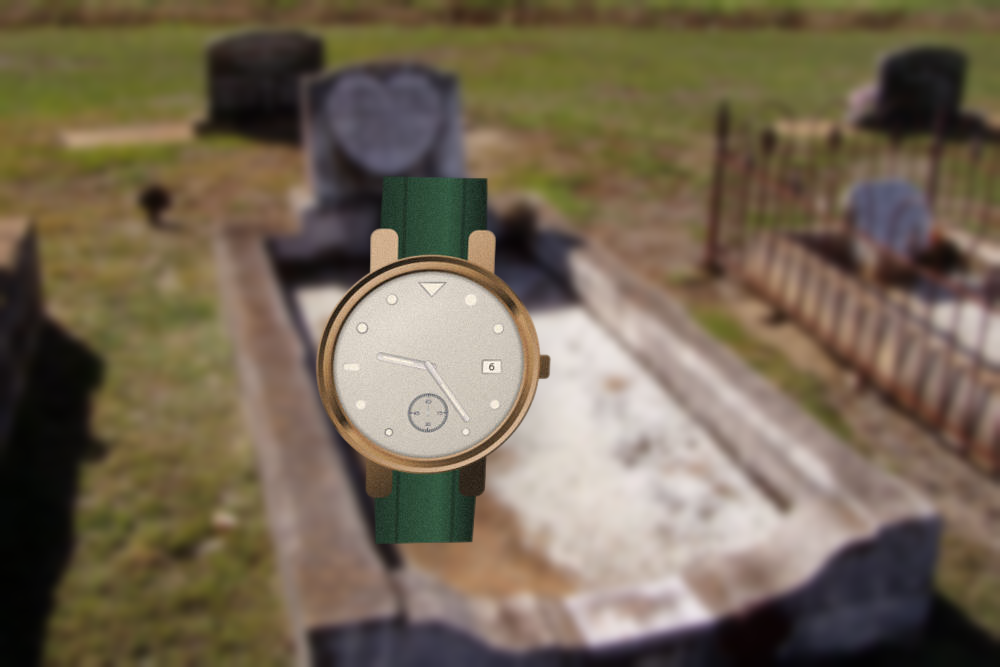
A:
9.24
